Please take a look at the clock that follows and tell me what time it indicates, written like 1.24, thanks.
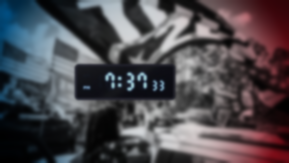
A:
7.37
